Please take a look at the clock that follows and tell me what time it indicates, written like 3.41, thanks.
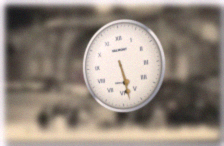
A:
5.28
